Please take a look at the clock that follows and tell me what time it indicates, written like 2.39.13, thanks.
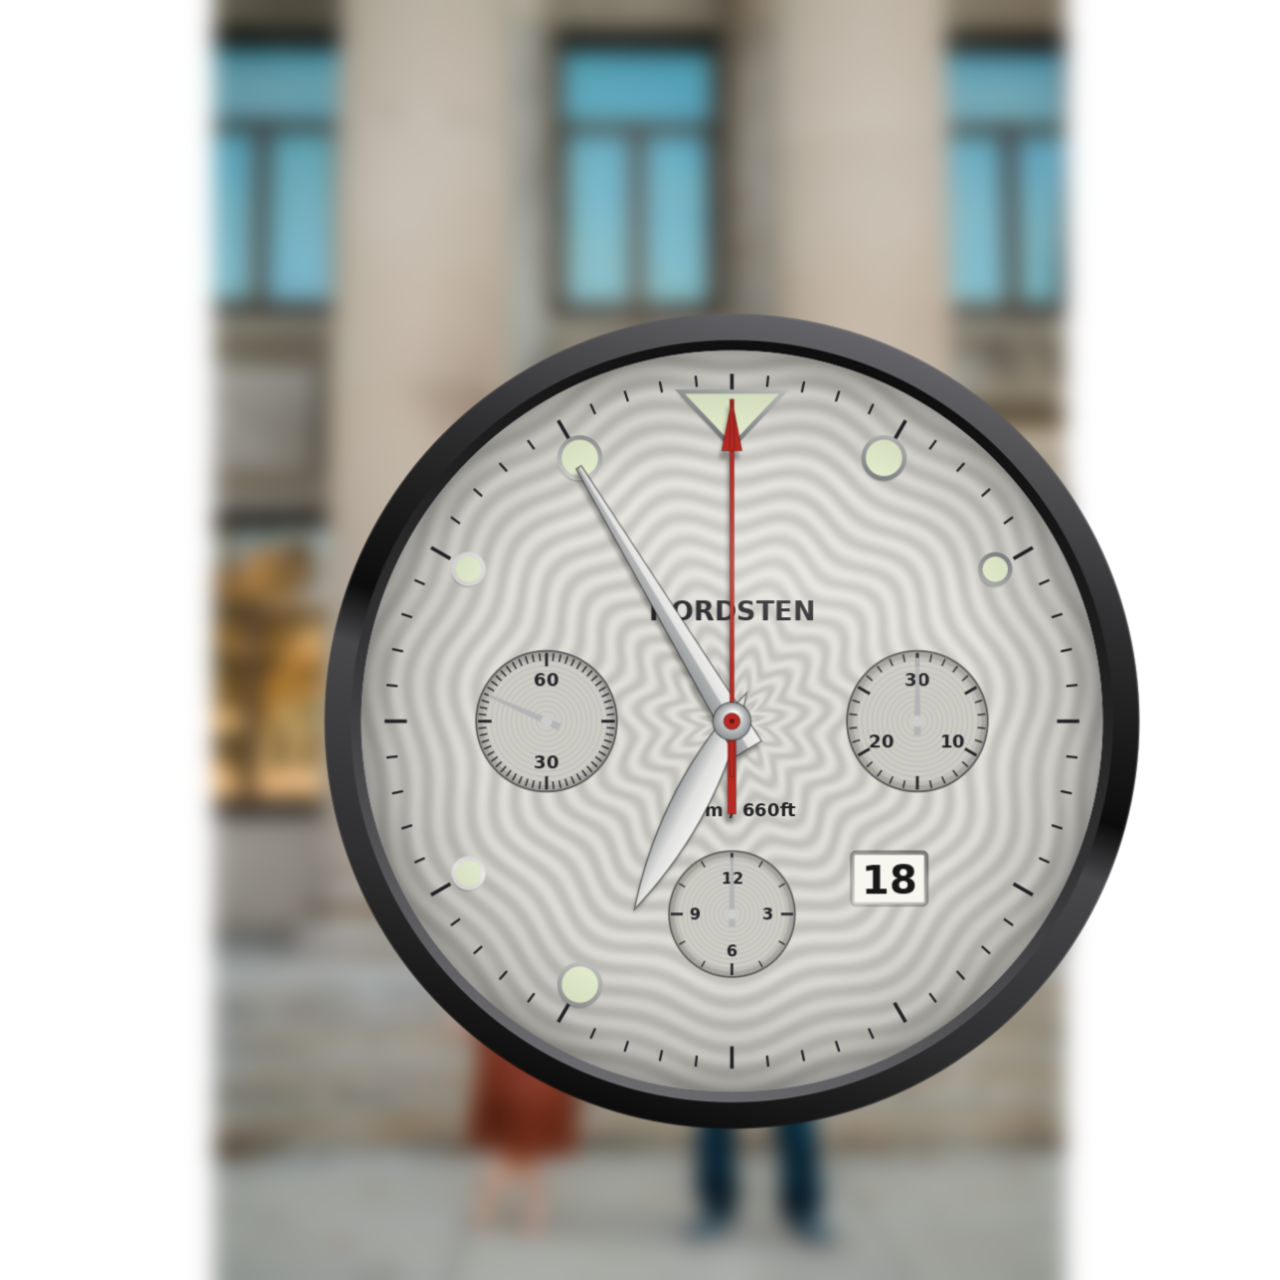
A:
6.54.49
